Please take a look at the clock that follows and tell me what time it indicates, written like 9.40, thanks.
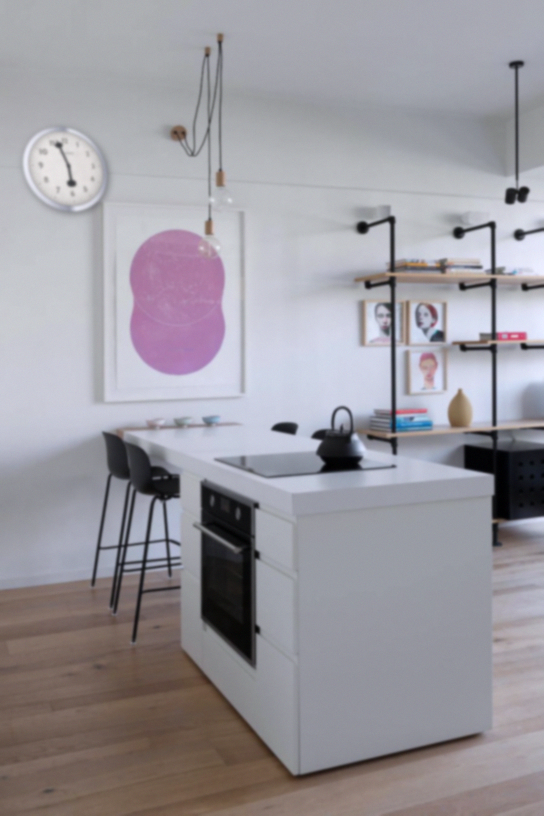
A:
5.57
